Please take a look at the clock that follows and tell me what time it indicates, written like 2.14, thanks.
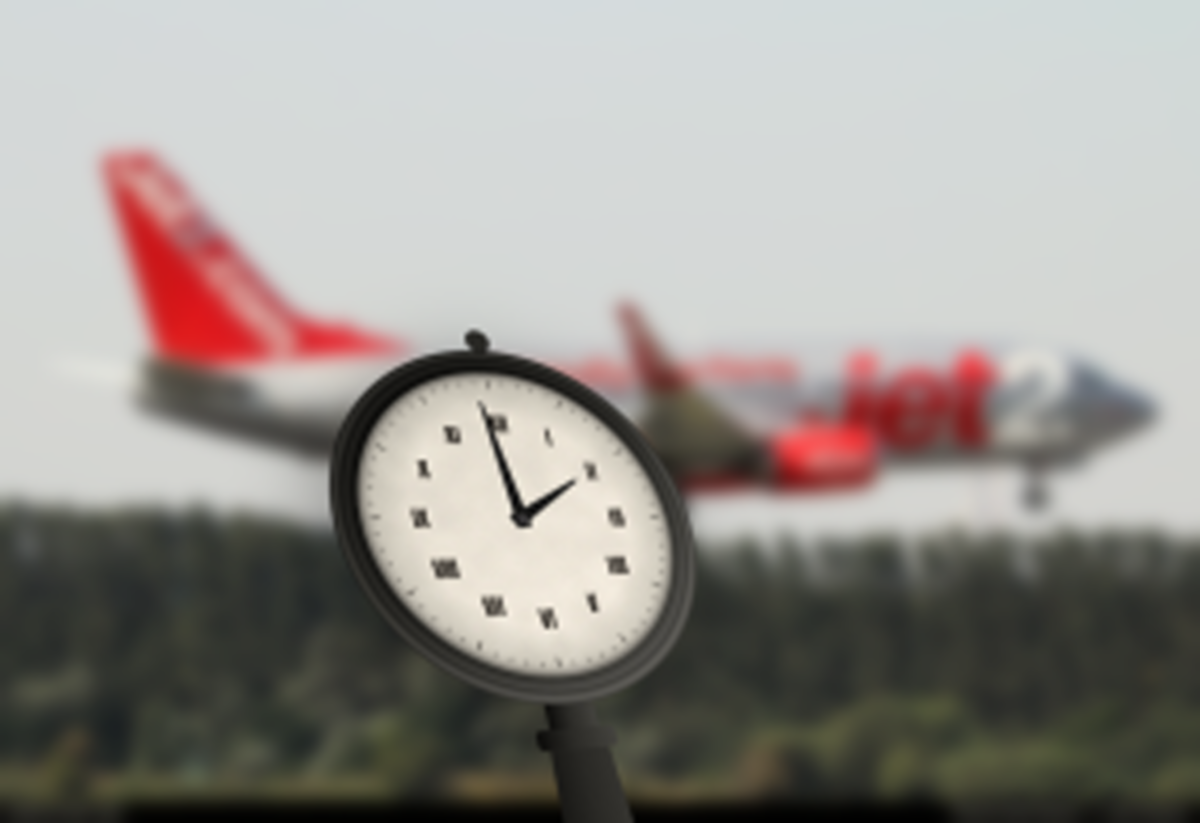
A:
1.59
